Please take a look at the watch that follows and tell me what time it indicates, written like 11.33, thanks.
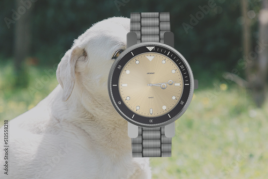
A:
3.14
